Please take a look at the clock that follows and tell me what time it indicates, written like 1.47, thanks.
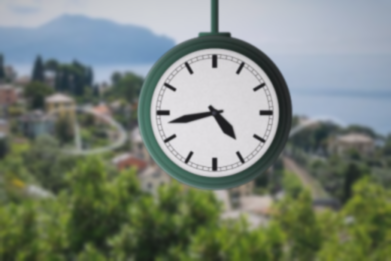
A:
4.43
